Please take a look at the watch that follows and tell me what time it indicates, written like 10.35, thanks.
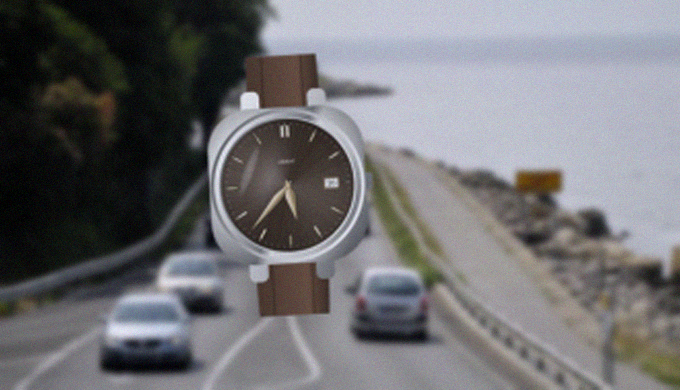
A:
5.37
